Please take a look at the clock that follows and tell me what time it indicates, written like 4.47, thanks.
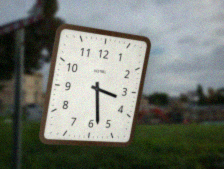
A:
3.28
